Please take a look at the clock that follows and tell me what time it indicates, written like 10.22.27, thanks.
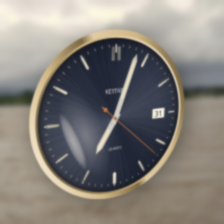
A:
7.03.22
